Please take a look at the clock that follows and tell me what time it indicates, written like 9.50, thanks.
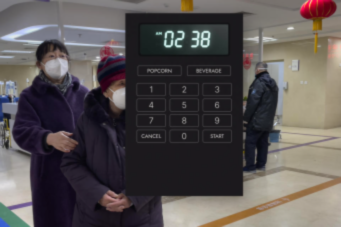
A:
2.38
